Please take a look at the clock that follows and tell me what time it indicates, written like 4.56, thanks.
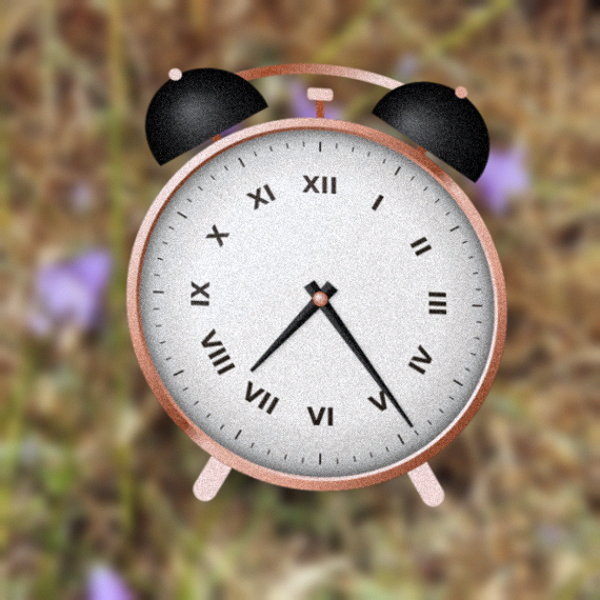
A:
7.24
